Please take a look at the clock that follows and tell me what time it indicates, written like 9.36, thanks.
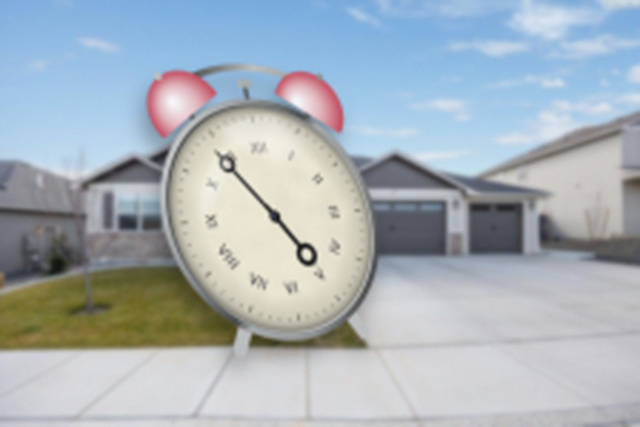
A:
4.54
